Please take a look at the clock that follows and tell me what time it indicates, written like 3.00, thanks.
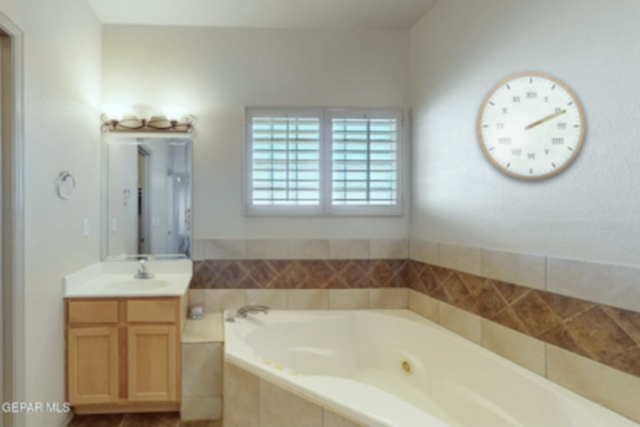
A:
2.11
